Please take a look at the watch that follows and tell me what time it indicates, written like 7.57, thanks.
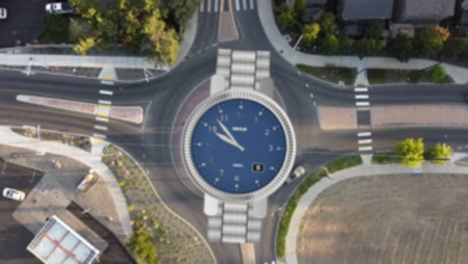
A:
9.53
